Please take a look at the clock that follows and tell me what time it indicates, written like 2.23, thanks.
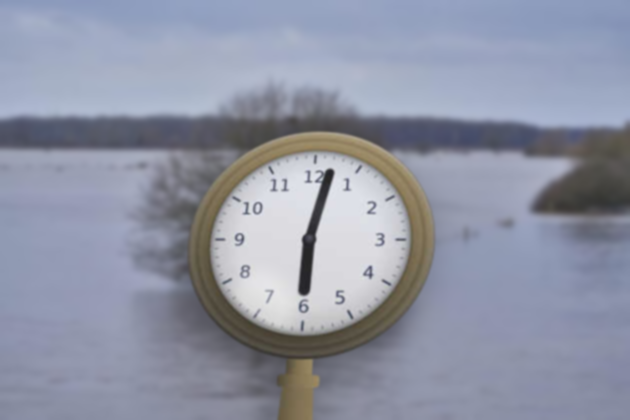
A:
6.02
